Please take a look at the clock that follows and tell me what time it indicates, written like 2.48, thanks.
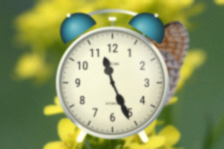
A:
11.26
